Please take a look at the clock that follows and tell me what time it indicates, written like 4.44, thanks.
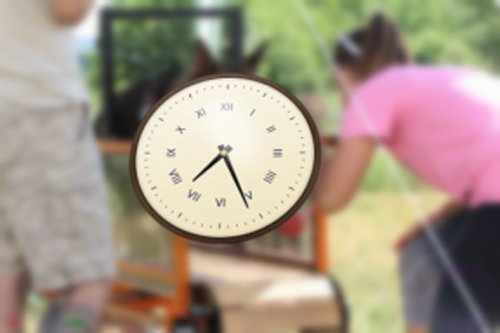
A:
7.26
